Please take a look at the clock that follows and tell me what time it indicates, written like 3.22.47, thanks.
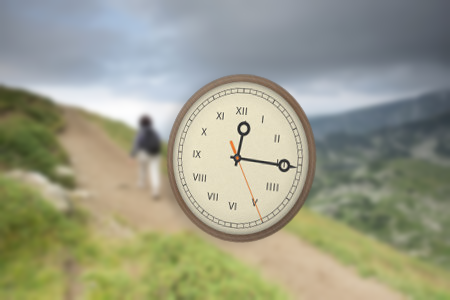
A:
12.15.25
